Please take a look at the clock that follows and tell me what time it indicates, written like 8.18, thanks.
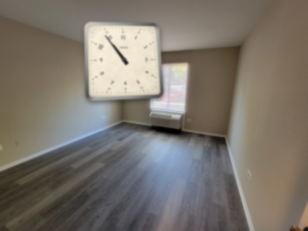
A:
10.54
